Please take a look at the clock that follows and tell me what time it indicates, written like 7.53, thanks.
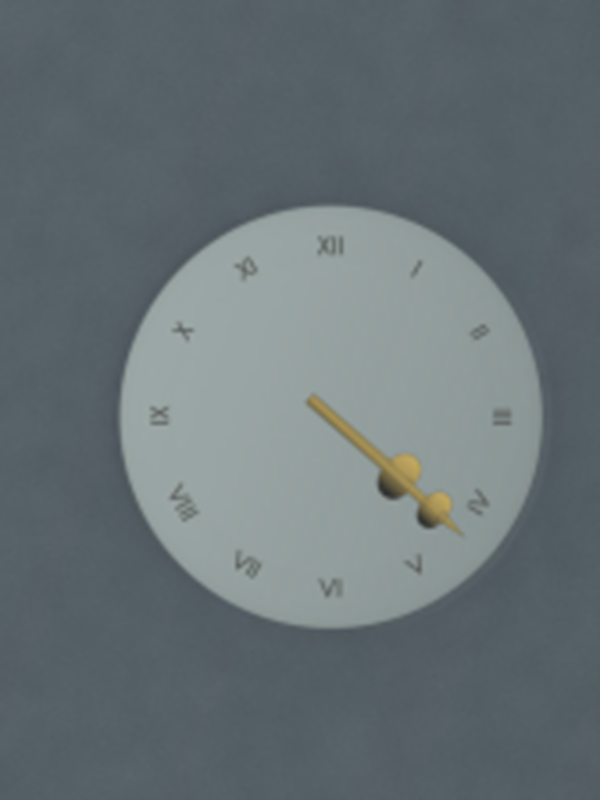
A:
4.22
